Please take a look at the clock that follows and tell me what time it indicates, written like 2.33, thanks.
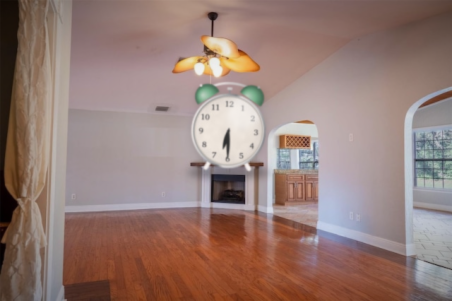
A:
6.30
